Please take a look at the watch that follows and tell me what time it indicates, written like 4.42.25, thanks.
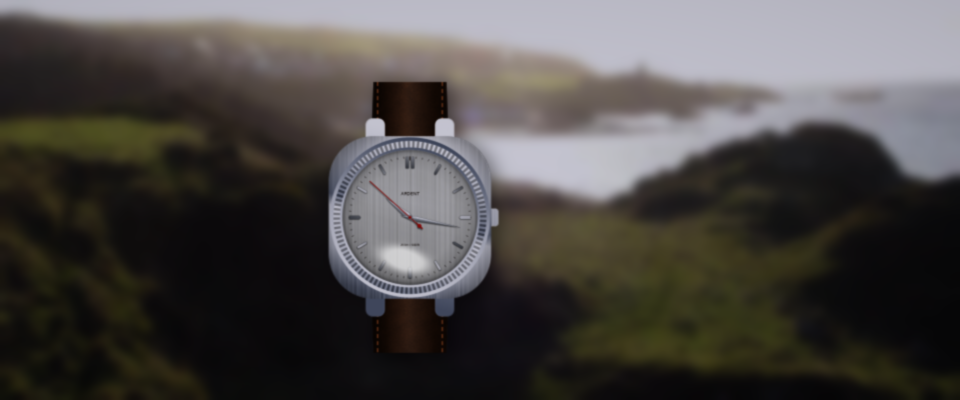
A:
10.16.52
